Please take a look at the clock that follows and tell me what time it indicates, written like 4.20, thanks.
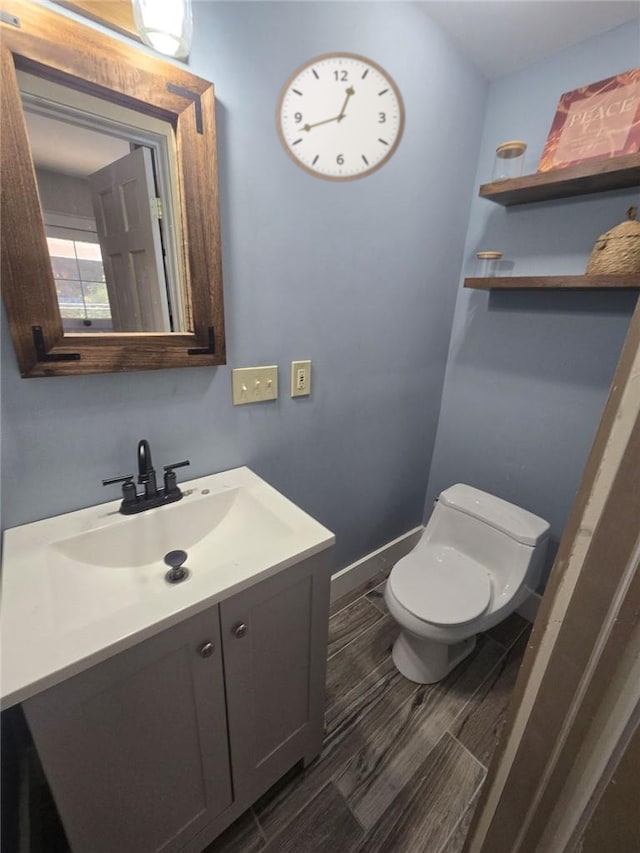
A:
12.42
